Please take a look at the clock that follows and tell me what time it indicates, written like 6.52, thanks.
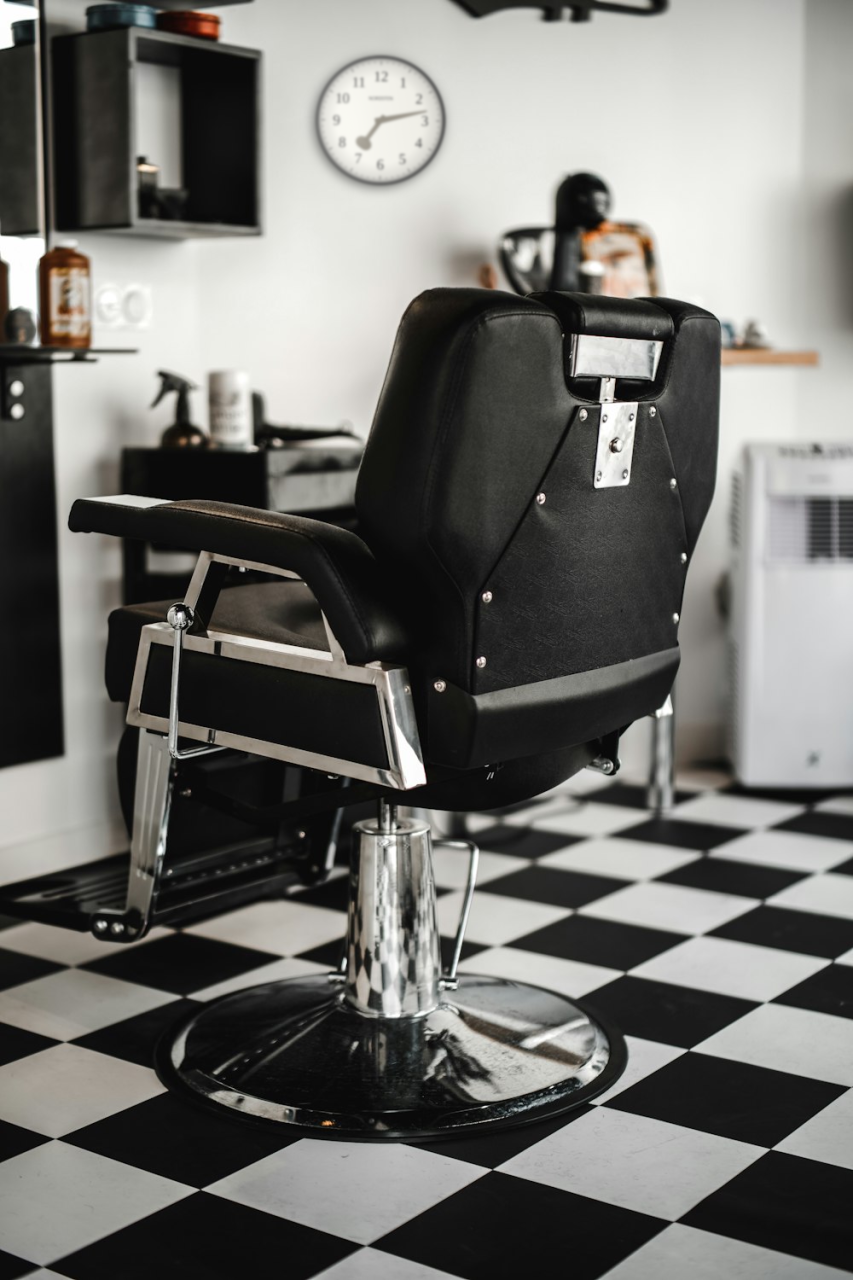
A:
7.13
